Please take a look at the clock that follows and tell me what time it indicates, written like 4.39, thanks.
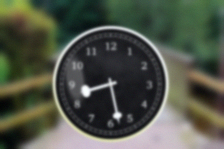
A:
8.28
